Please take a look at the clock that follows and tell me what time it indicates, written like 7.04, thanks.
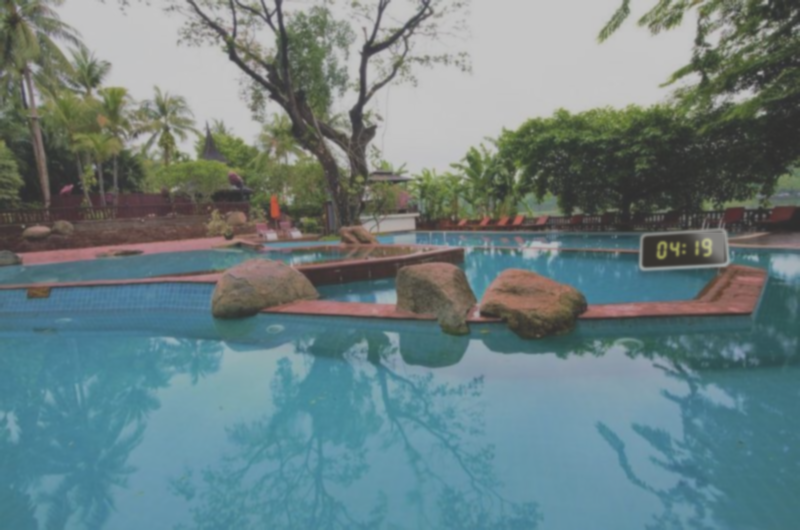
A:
4.19
